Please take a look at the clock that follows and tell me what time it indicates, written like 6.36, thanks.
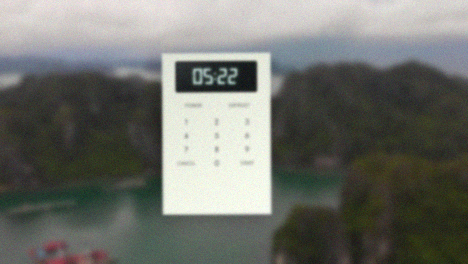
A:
5.22
